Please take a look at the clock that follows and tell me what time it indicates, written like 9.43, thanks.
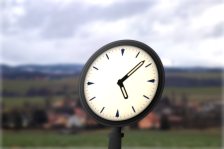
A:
5.08
